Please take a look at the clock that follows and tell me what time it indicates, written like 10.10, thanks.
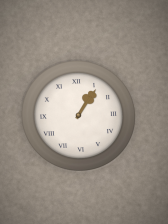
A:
1.06
